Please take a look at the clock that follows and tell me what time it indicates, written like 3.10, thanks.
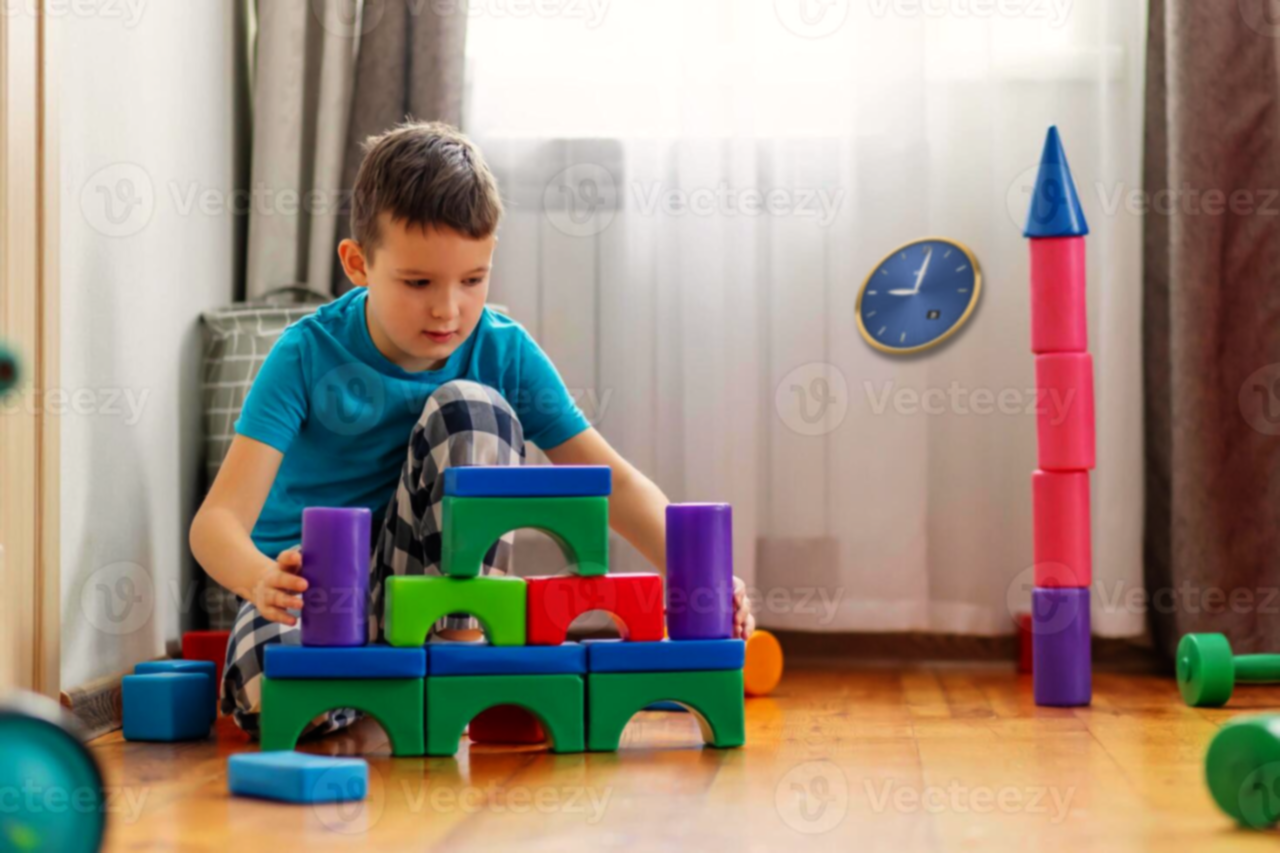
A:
9.01
